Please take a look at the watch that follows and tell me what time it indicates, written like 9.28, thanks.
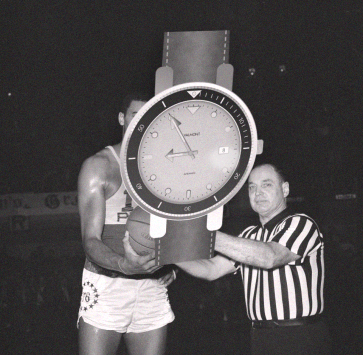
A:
8.55
